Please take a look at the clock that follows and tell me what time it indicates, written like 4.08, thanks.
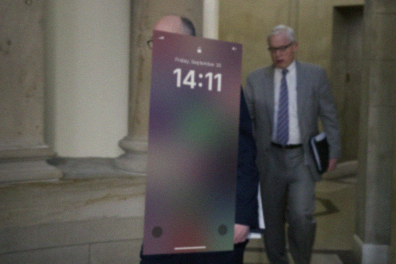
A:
14.11
